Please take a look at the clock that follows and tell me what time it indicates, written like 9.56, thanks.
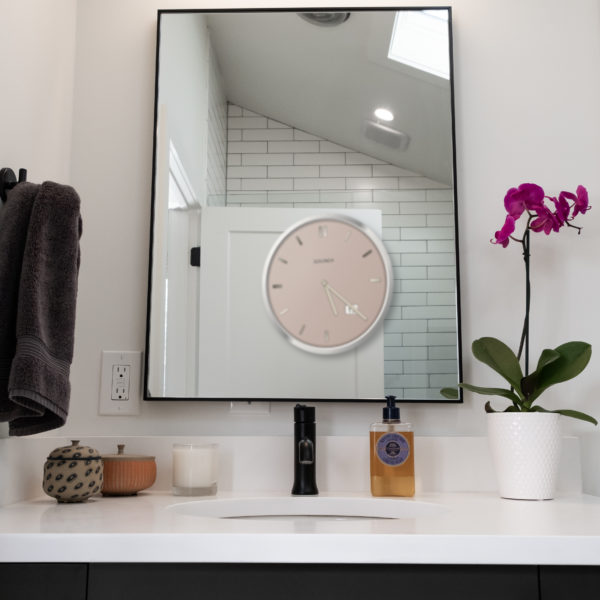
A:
5.22
